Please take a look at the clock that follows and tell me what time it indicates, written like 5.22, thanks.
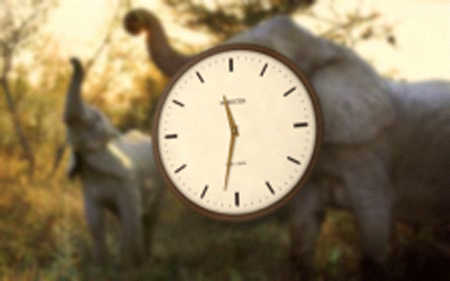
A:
11.32
